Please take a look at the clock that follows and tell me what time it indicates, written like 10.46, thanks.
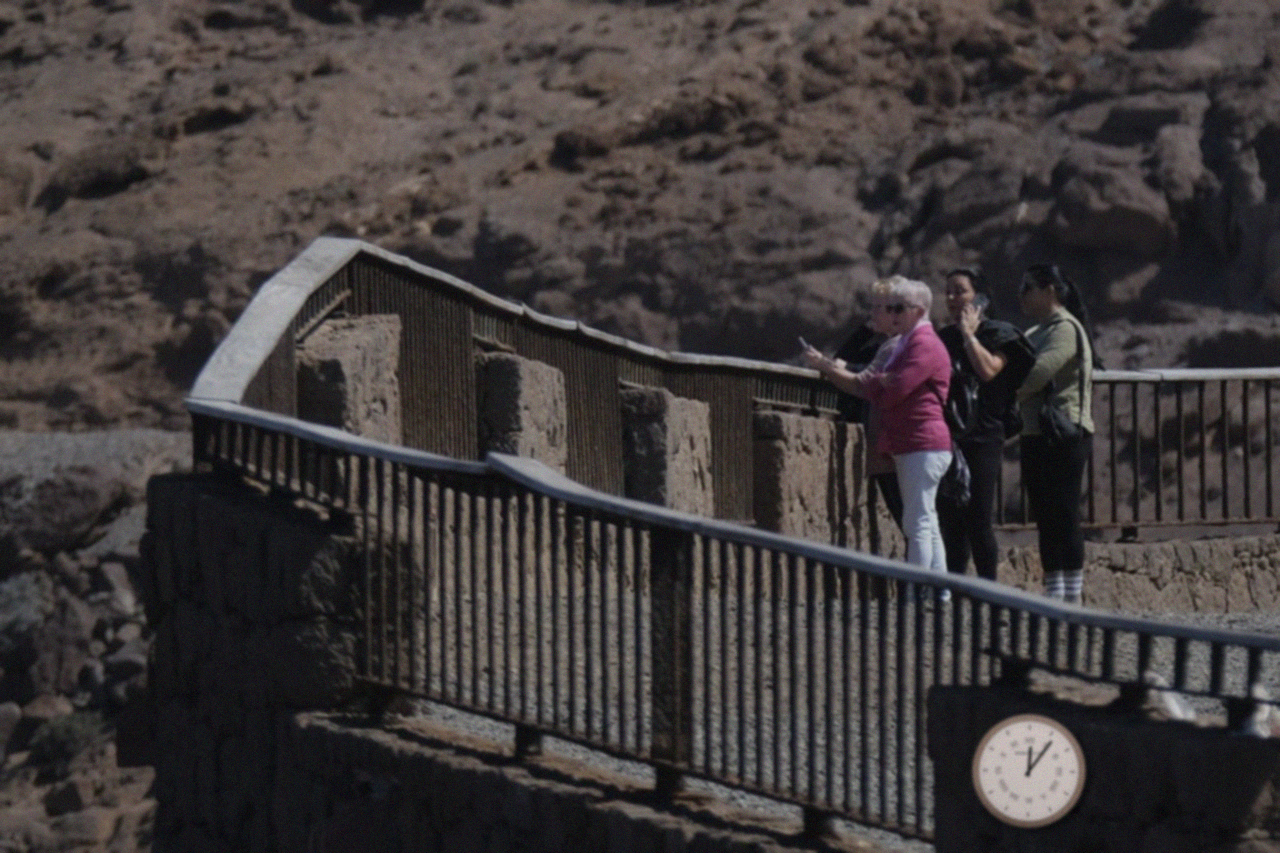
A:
12.06
